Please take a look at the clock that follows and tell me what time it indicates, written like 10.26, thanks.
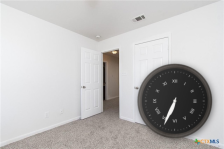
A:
6.34
